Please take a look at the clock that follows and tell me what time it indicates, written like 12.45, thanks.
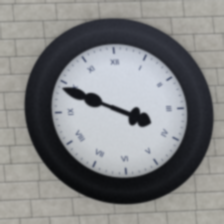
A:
3.49
